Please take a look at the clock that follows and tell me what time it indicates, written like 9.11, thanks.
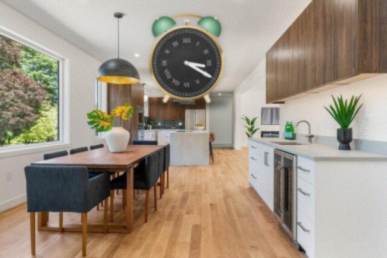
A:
3.20
